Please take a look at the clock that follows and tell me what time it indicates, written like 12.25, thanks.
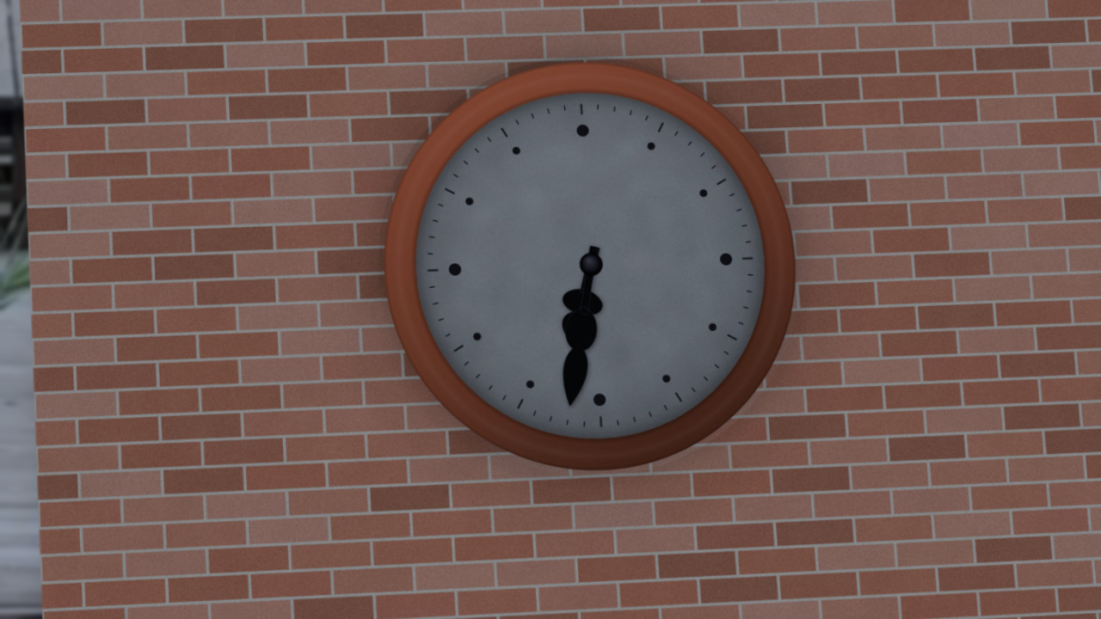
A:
6.32
